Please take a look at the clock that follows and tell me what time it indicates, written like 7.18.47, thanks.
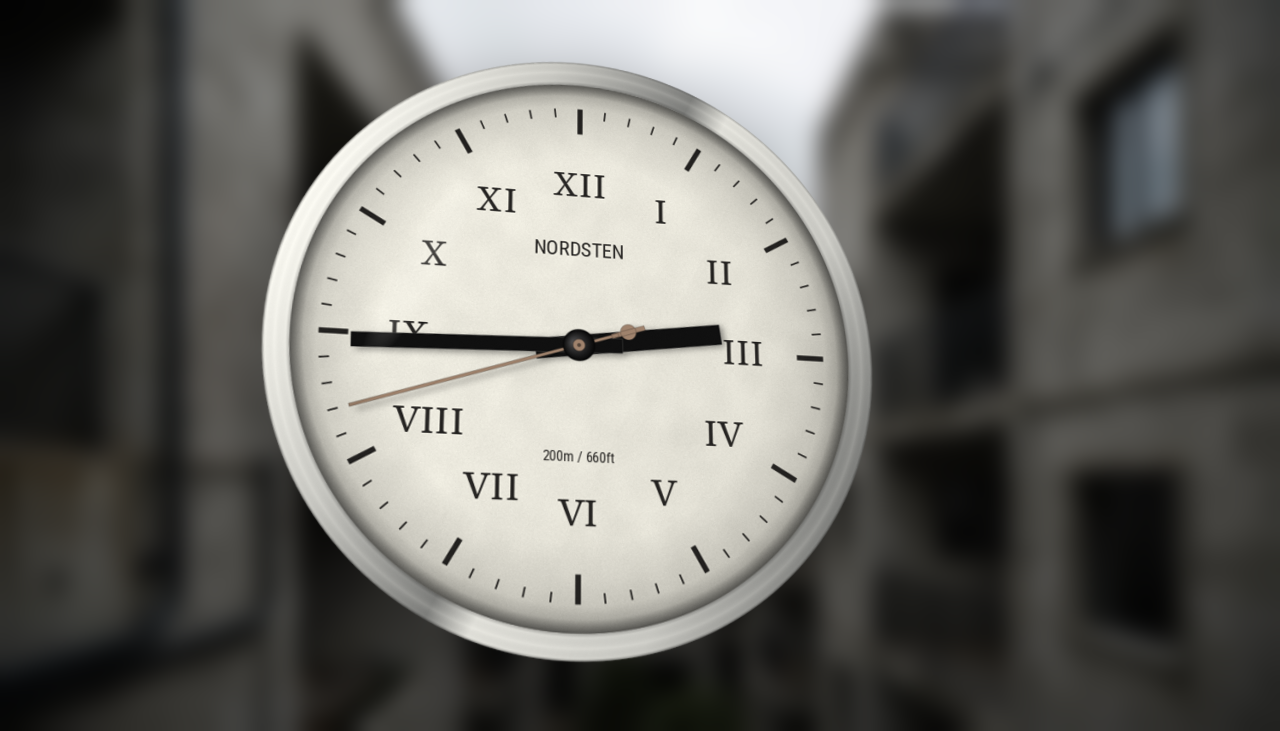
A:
2.44.42
